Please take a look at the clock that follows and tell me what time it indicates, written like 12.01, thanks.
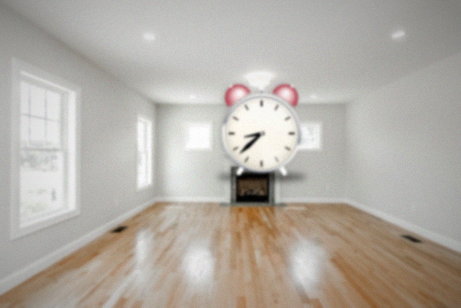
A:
8.38
